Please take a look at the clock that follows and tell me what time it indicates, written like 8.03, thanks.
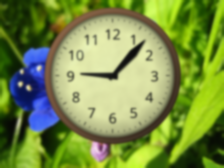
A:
9.07
